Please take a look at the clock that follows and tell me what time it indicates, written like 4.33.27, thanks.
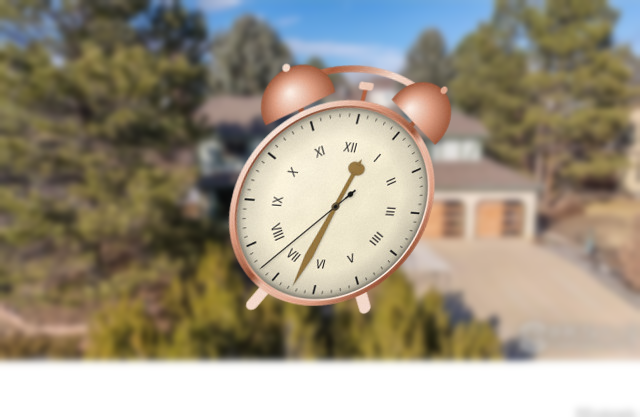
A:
12.32.37
